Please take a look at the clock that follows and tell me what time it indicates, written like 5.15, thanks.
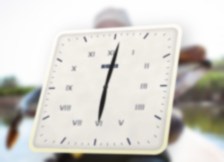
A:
6.01
